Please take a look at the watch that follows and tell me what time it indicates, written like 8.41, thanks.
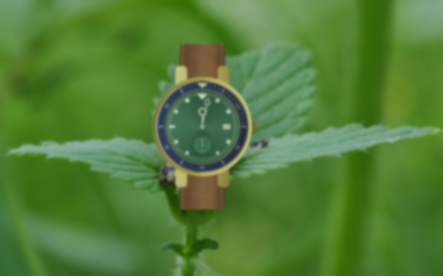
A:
12.02
